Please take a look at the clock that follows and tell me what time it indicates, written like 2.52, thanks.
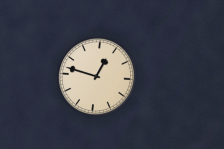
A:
12.47
